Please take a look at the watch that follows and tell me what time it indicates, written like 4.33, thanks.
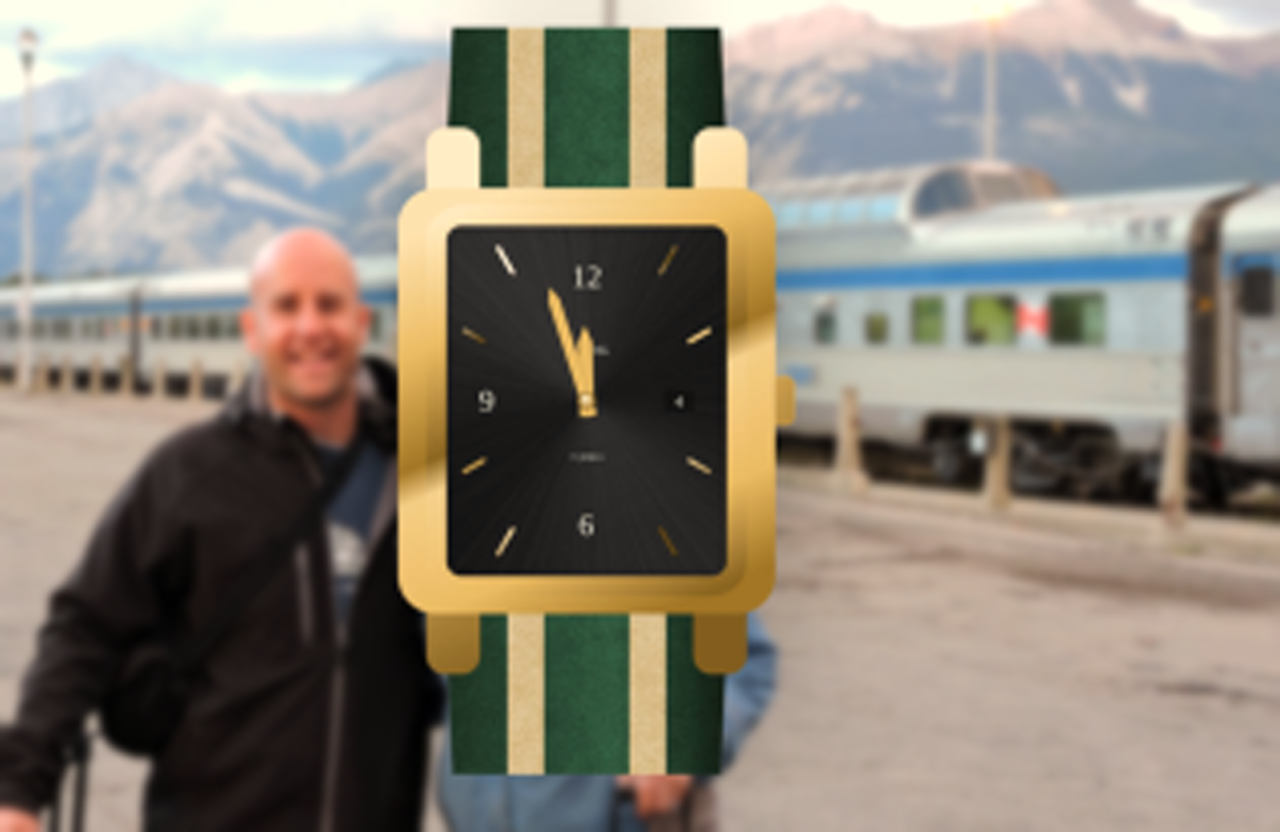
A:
11.57
